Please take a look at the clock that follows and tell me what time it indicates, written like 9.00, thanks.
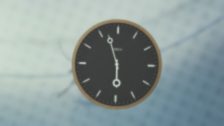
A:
5.57
